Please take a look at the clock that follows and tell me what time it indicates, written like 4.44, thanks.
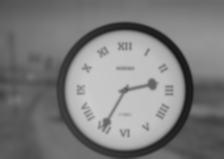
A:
2.35
